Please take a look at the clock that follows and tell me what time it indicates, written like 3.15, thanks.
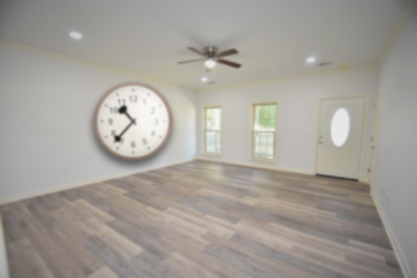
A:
10.37
